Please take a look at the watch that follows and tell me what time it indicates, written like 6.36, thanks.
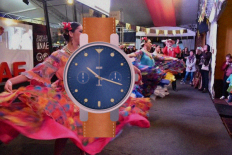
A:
10.18
